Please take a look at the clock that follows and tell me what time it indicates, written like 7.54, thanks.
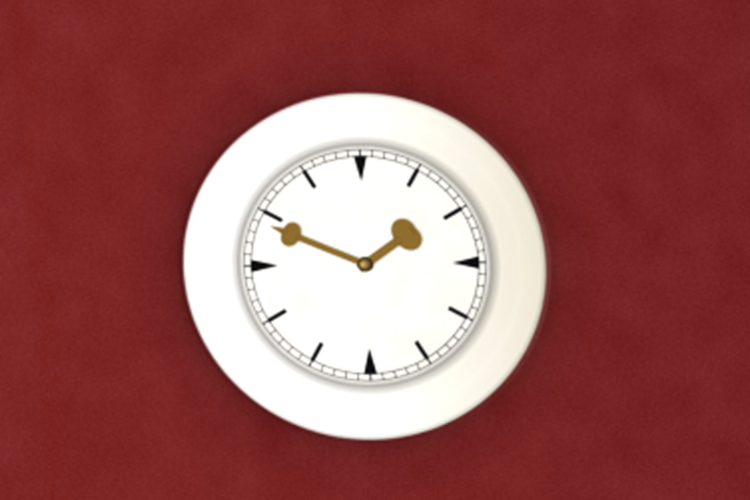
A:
1.49
